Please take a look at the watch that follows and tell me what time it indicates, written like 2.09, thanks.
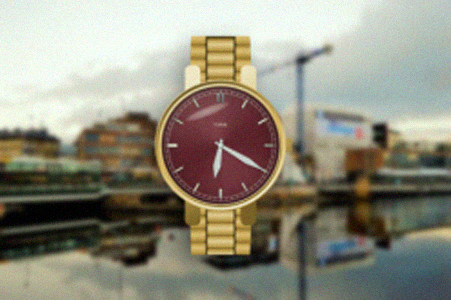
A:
6.20
